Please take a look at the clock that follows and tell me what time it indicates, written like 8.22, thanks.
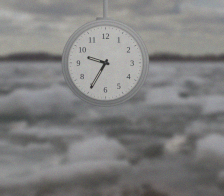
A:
9.35
